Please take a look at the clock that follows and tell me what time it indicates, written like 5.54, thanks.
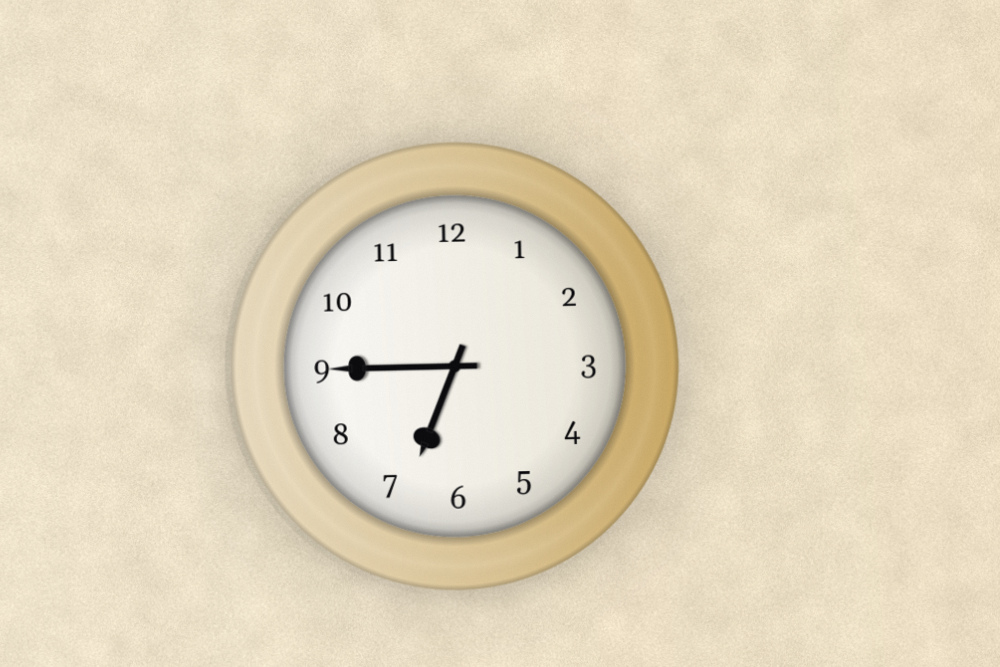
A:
6.45
